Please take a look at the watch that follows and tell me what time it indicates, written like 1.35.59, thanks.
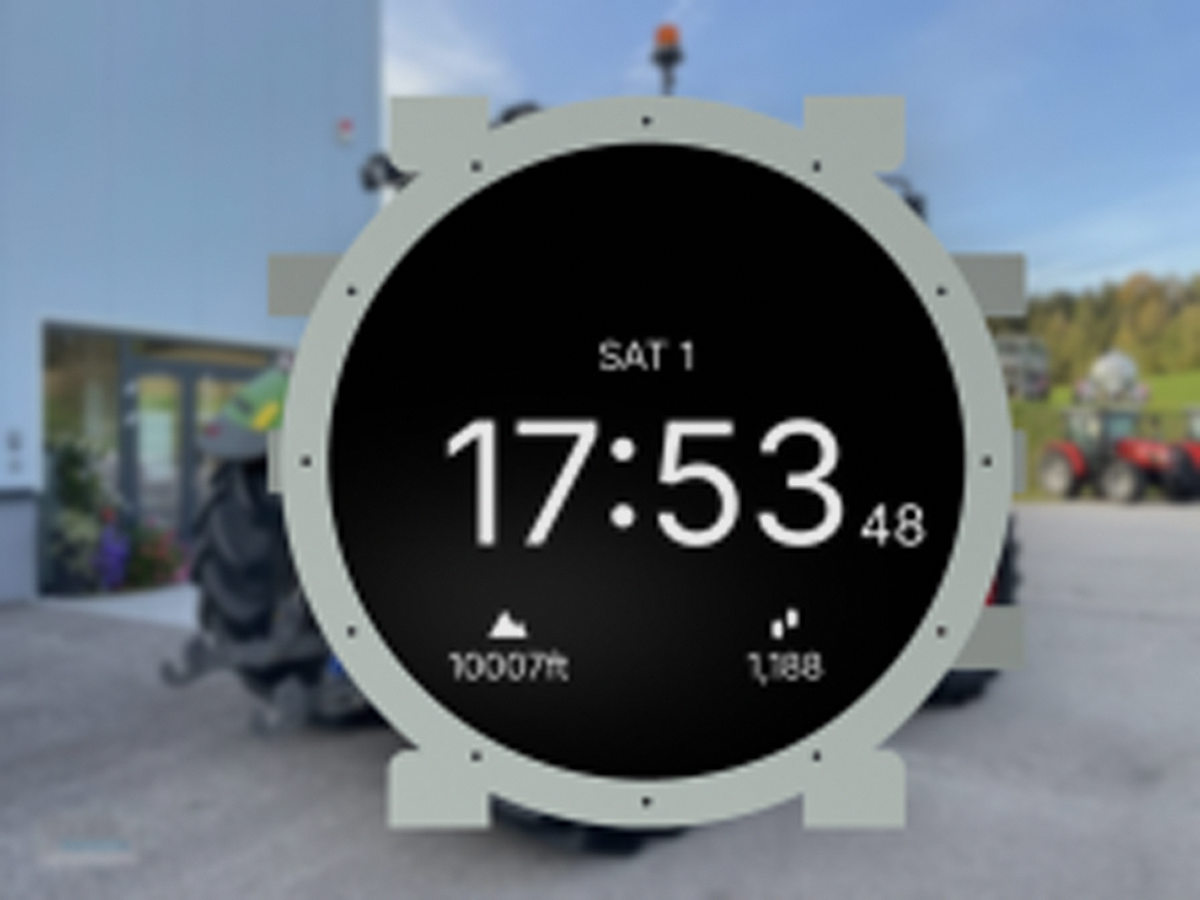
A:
17.53.48
